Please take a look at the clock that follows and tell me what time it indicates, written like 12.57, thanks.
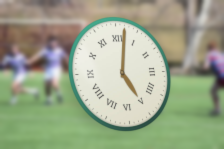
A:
5.02
